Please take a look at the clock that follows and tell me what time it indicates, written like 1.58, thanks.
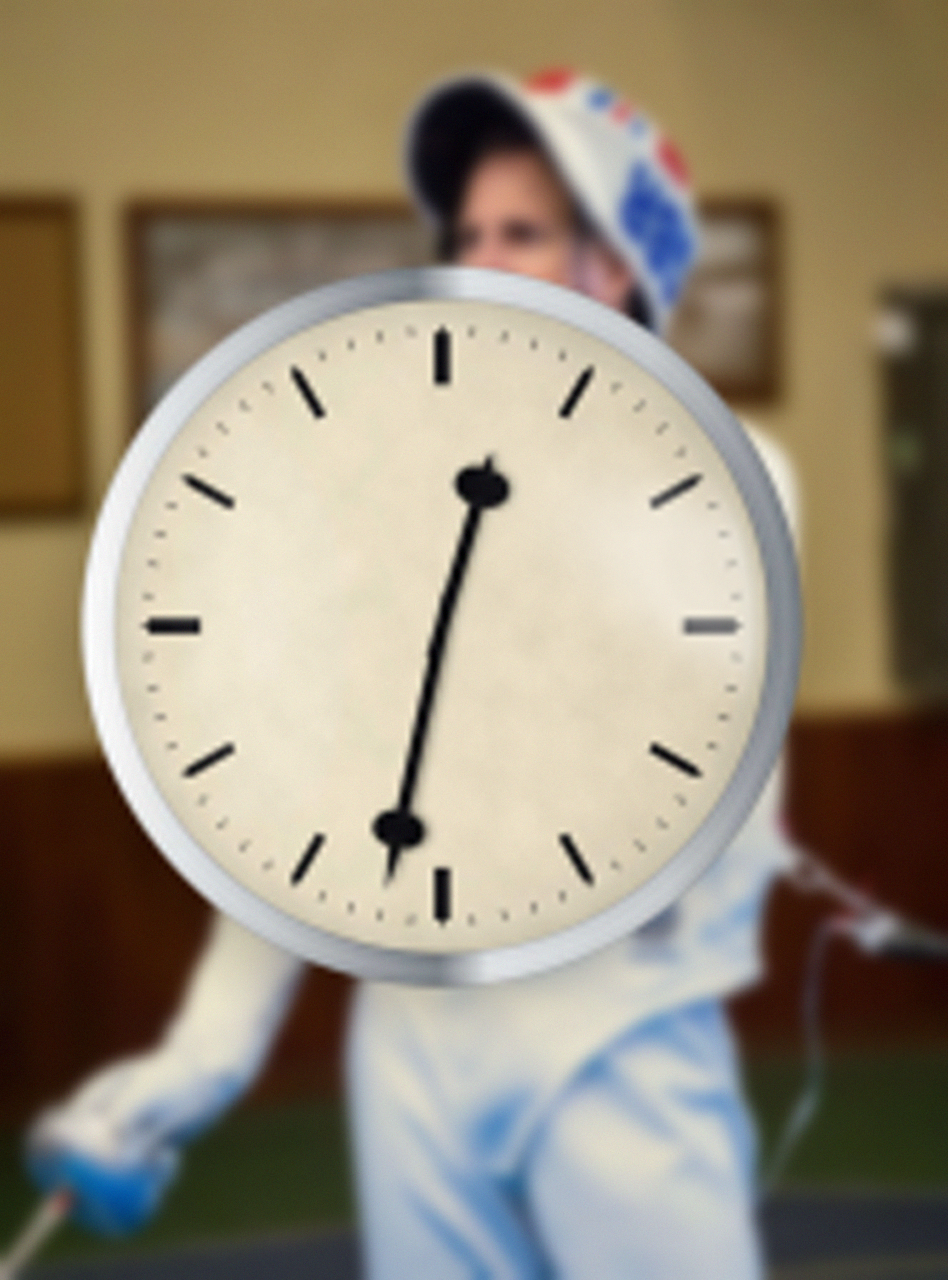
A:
12.32
